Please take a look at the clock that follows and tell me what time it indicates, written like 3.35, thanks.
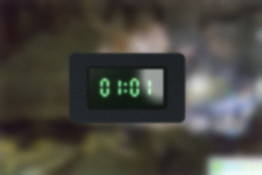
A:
1.01
